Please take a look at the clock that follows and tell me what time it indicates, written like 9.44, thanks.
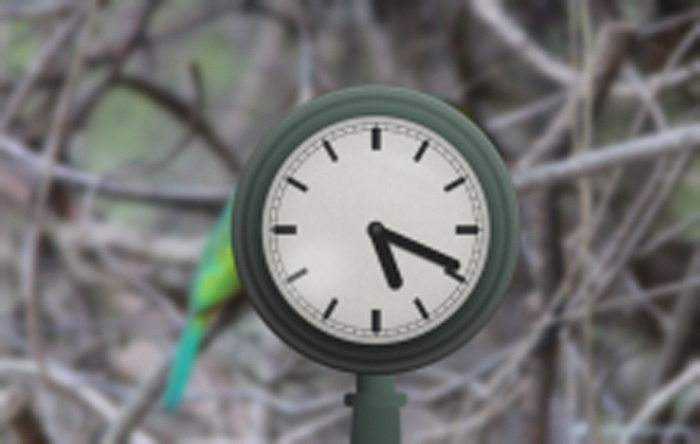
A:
5.19
